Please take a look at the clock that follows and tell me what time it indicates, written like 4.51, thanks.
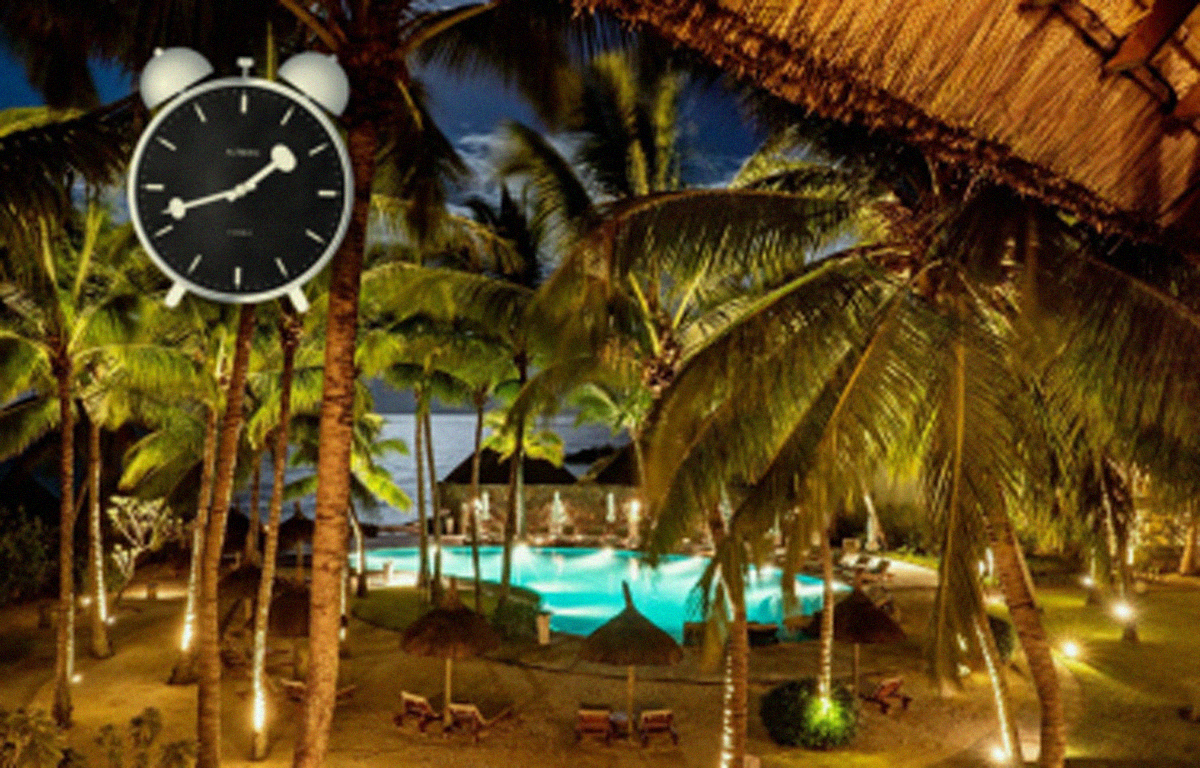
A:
1.42
